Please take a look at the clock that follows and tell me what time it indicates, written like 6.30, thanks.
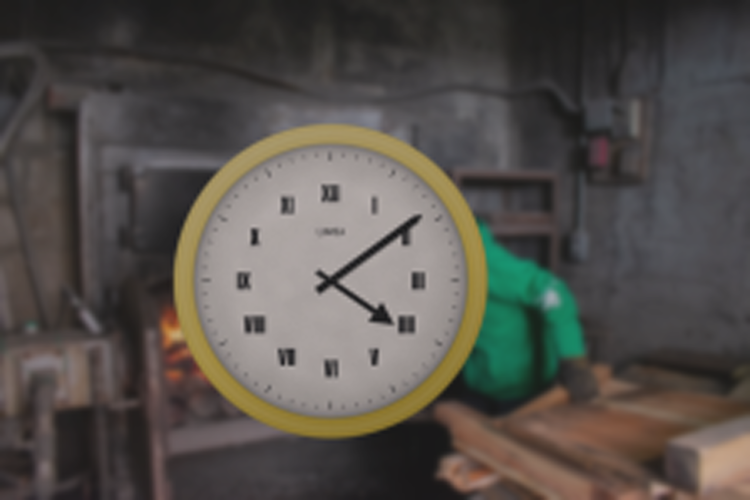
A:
4.09
